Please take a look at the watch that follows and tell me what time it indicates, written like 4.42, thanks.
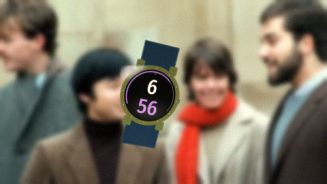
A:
6.56
